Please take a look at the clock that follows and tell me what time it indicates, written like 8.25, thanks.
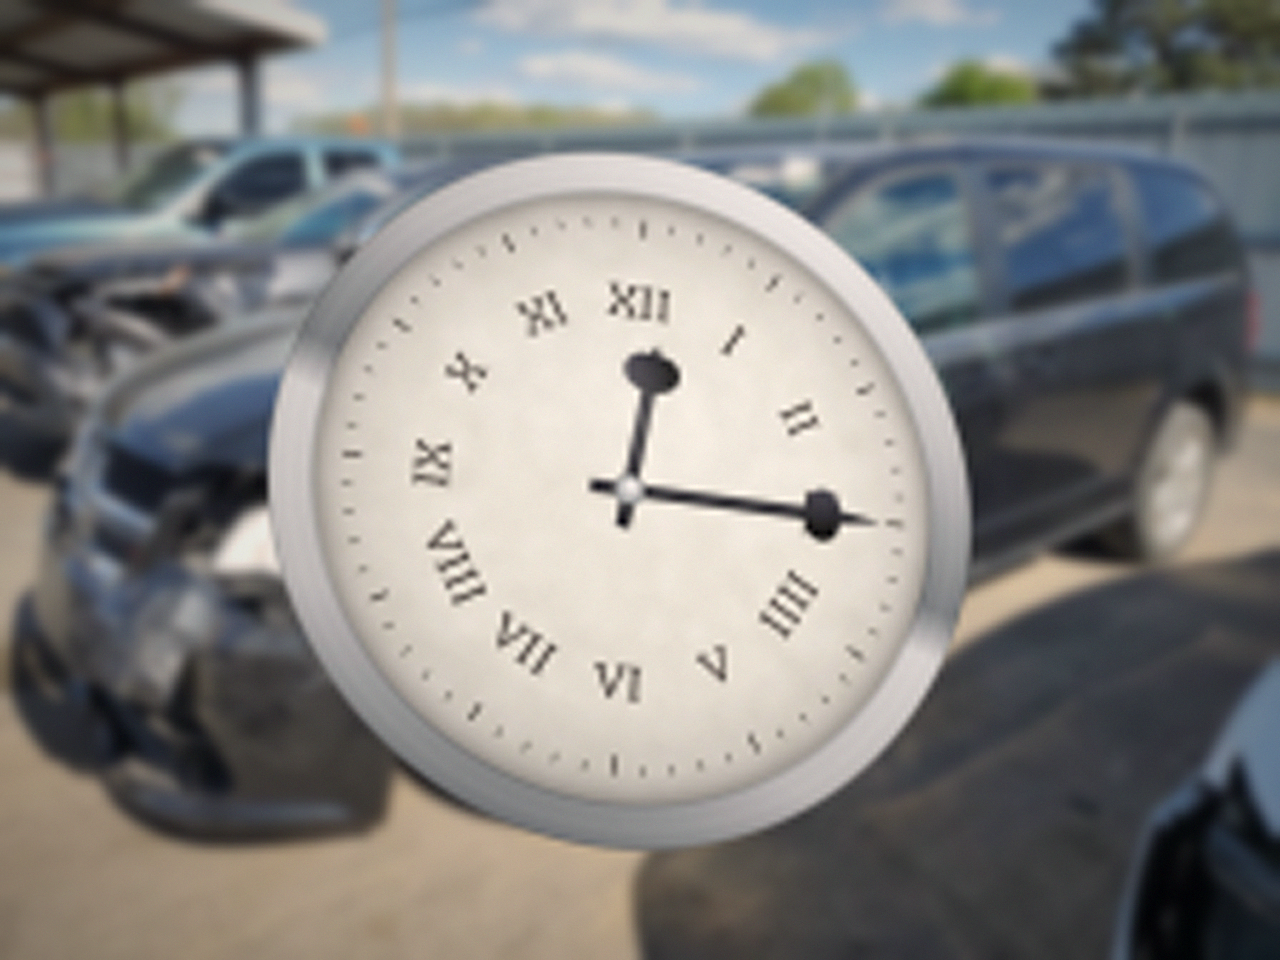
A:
12.15
